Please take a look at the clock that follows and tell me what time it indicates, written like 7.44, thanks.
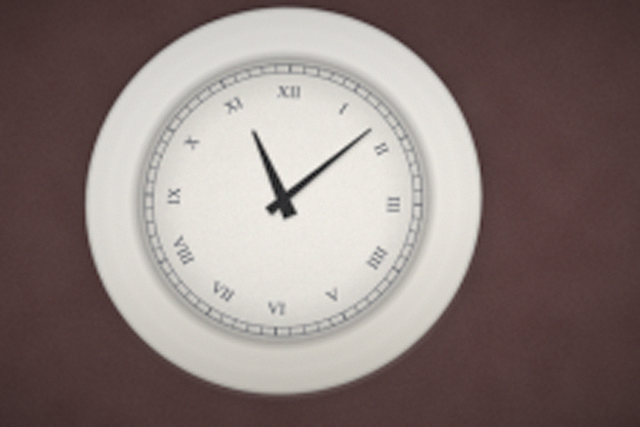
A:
11.08
